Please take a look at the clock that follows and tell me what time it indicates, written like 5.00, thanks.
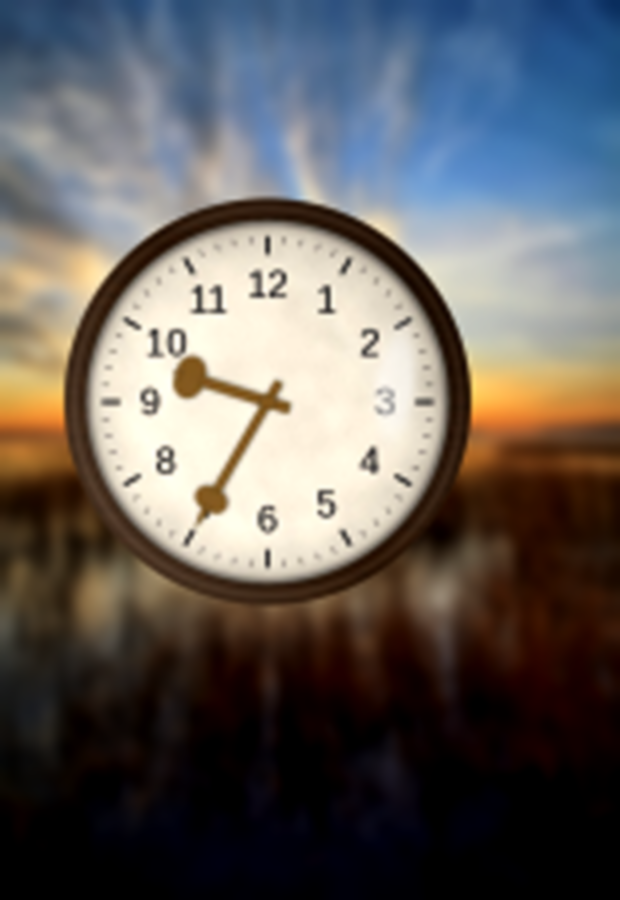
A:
9.35
